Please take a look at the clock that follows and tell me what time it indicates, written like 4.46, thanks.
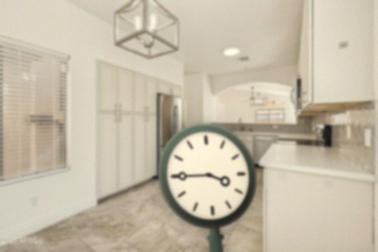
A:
3.45
